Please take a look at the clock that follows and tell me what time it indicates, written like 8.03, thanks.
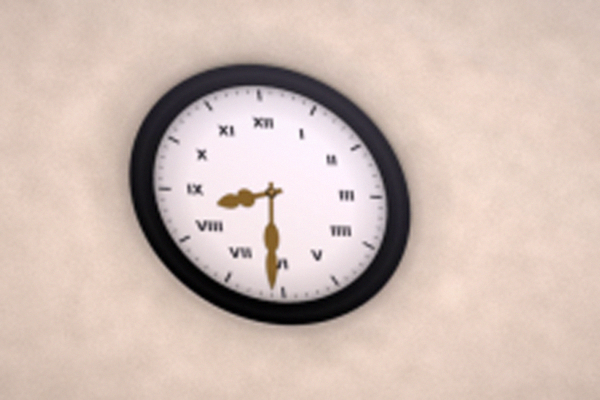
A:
8.31
